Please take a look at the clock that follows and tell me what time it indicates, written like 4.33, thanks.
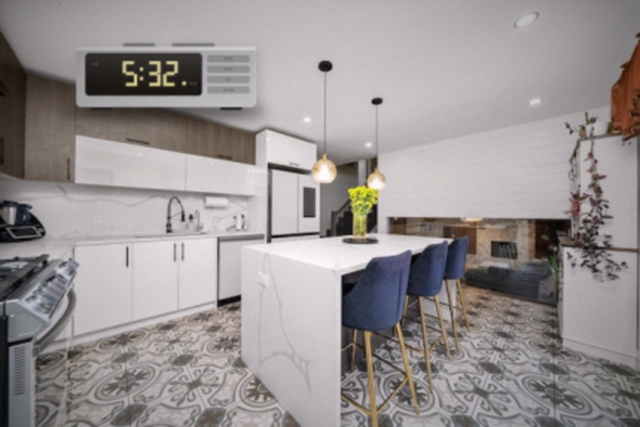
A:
5.32
